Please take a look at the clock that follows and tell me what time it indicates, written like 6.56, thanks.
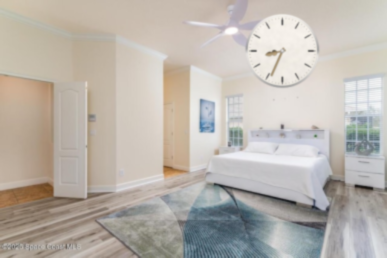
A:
8.34
